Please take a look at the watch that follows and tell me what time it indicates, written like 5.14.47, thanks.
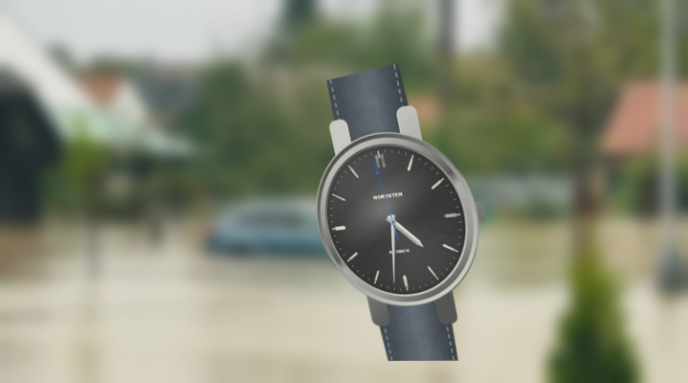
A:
4.31.59
